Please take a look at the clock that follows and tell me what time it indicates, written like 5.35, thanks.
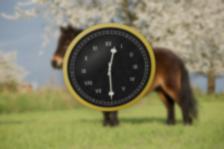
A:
12.30
